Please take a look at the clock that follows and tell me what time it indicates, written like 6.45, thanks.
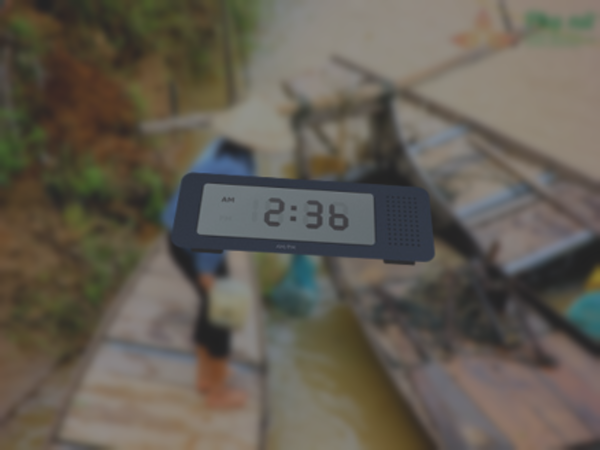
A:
2.36
